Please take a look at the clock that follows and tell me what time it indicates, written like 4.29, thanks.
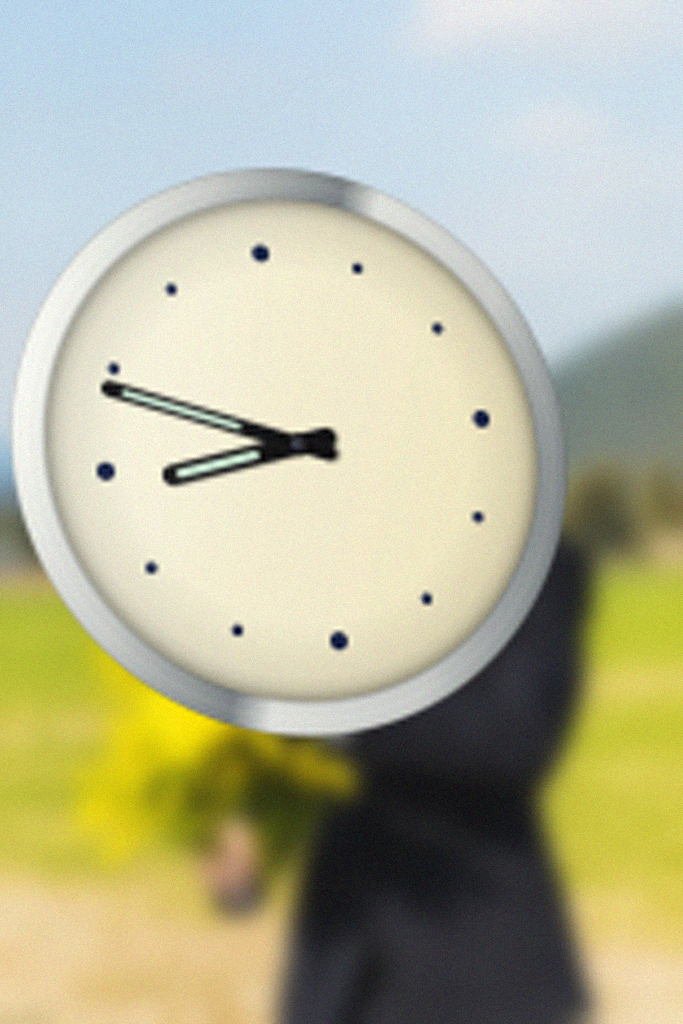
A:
8.49
